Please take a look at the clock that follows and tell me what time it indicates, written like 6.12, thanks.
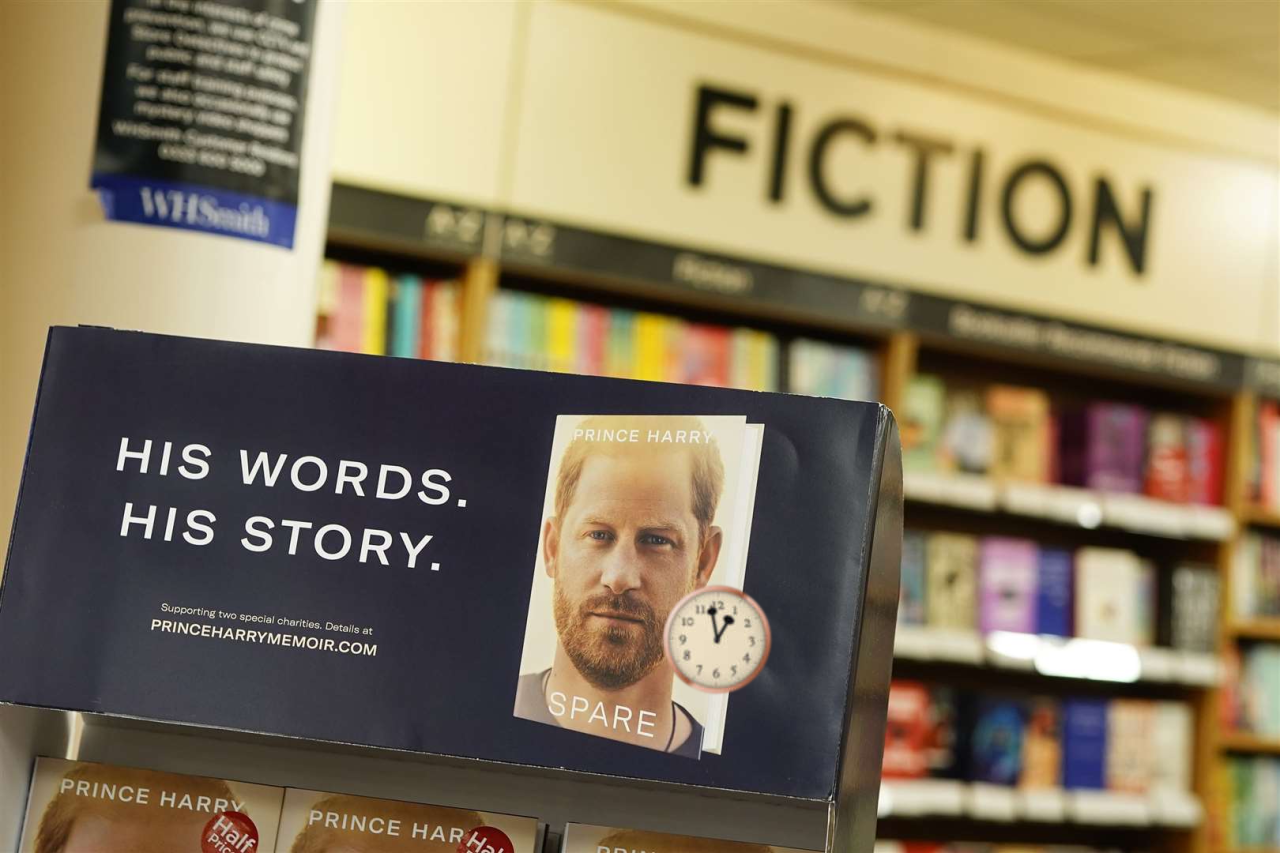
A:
12.58
